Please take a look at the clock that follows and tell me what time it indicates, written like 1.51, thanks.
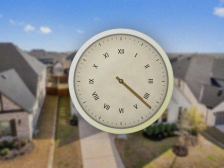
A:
4.22
